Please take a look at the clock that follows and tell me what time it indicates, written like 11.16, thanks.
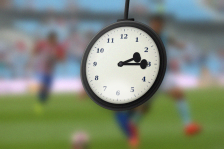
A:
2.15
